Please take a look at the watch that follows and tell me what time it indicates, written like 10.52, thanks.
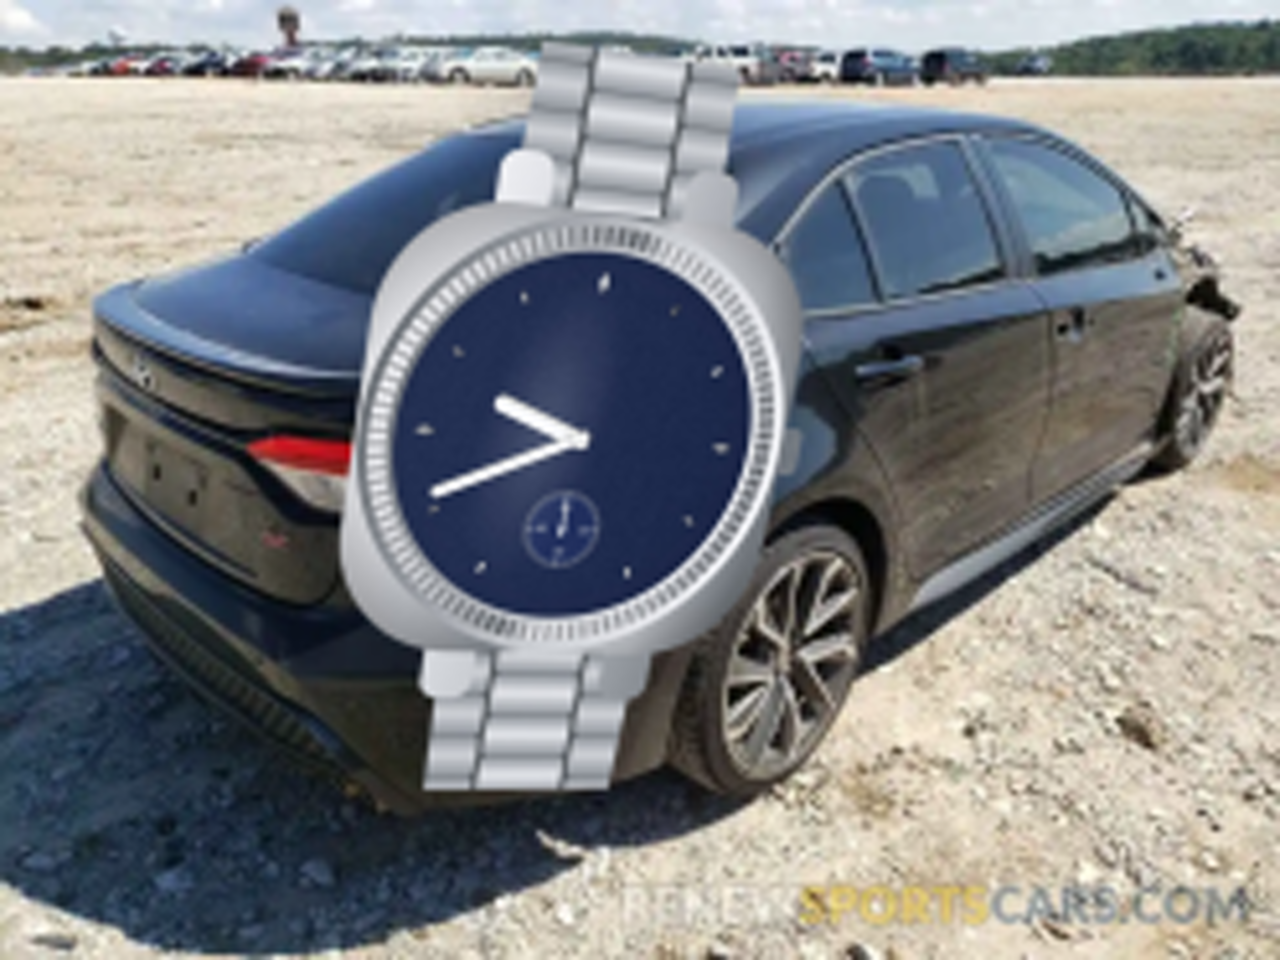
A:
9.41
